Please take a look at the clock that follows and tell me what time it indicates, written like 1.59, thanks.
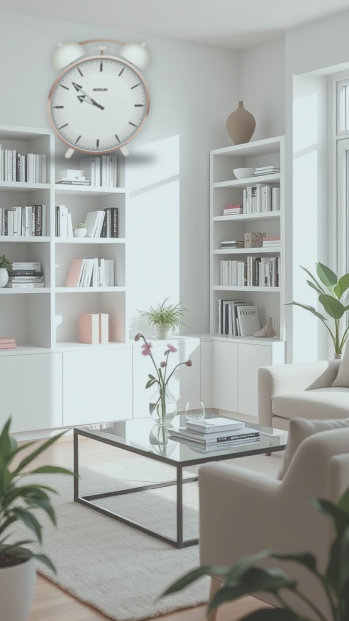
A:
9.52
